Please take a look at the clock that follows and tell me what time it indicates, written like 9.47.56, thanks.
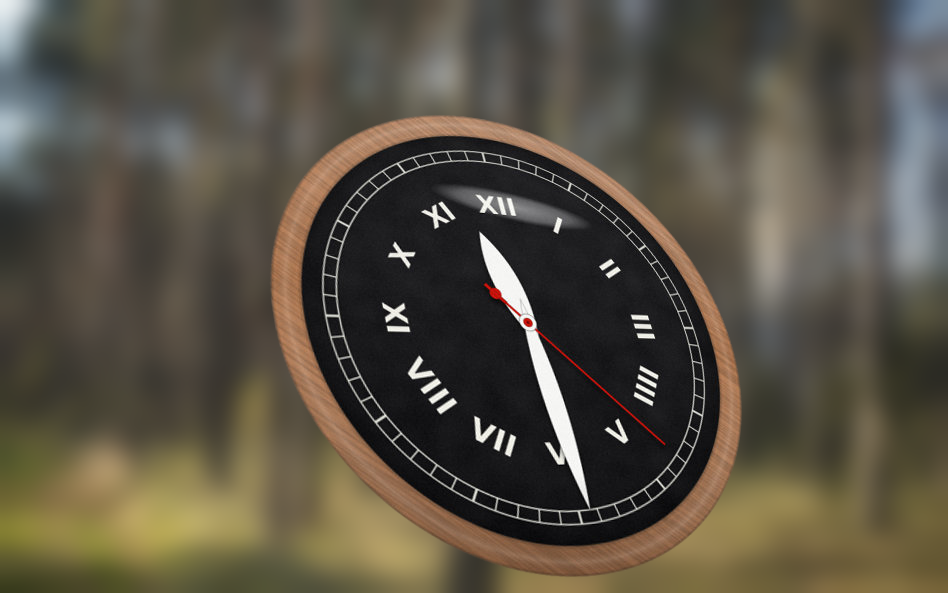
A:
11.29.23
